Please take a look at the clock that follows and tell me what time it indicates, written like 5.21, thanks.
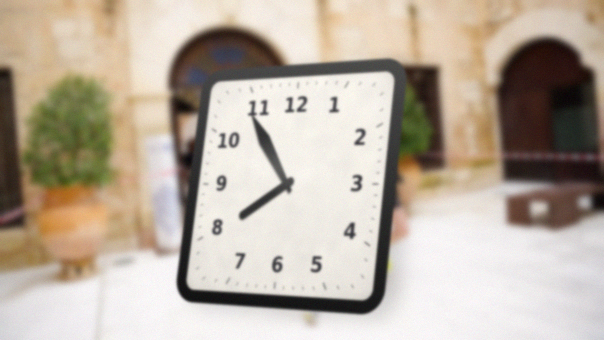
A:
7.54
